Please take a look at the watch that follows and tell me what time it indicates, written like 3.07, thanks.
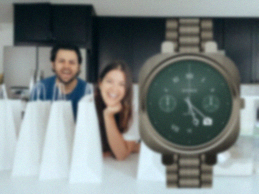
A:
5.22
